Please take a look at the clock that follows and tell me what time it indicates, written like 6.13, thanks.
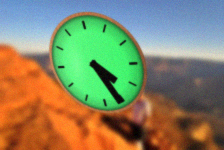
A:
4.26
